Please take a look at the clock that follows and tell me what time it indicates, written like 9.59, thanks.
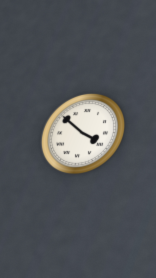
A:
3.51
